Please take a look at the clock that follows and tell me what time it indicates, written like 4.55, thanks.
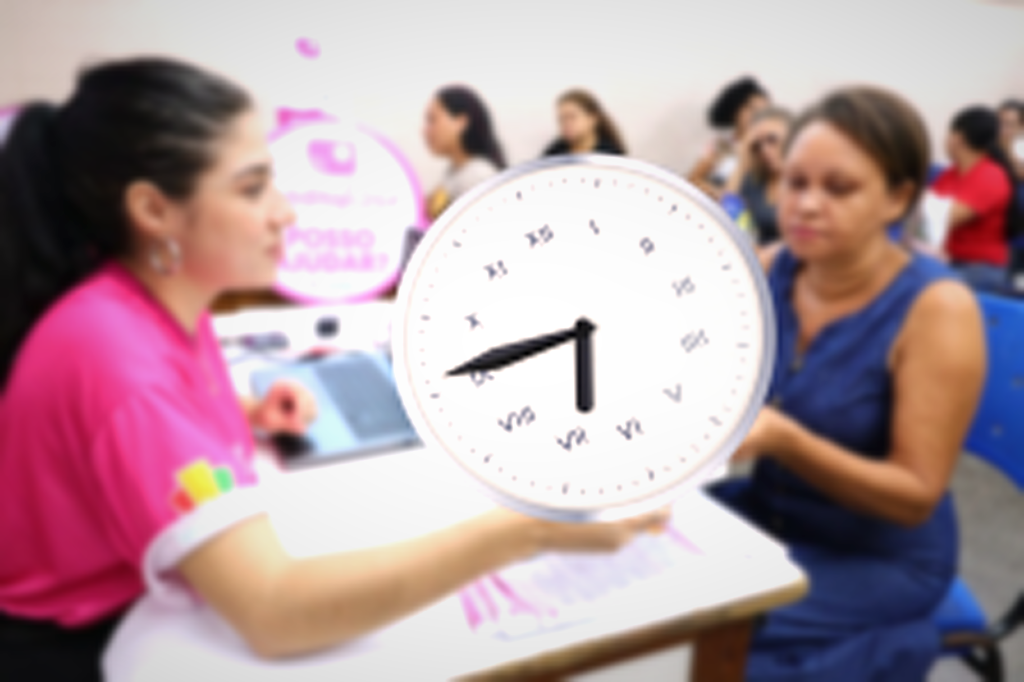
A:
6.46
